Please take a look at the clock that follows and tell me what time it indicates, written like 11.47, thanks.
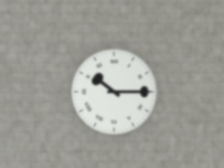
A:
10.15
